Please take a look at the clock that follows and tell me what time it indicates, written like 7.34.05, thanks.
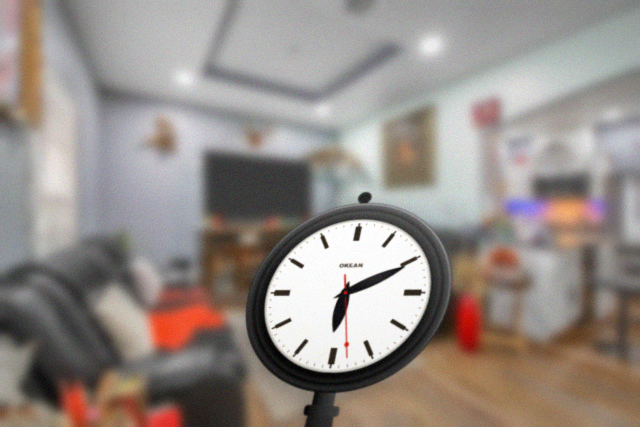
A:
6.10.28
